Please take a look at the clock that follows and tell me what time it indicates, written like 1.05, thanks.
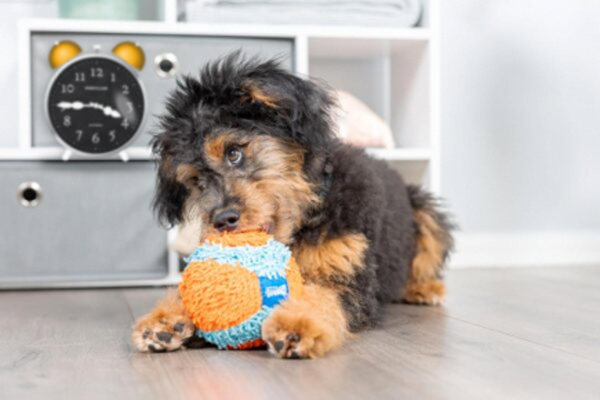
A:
3.45
